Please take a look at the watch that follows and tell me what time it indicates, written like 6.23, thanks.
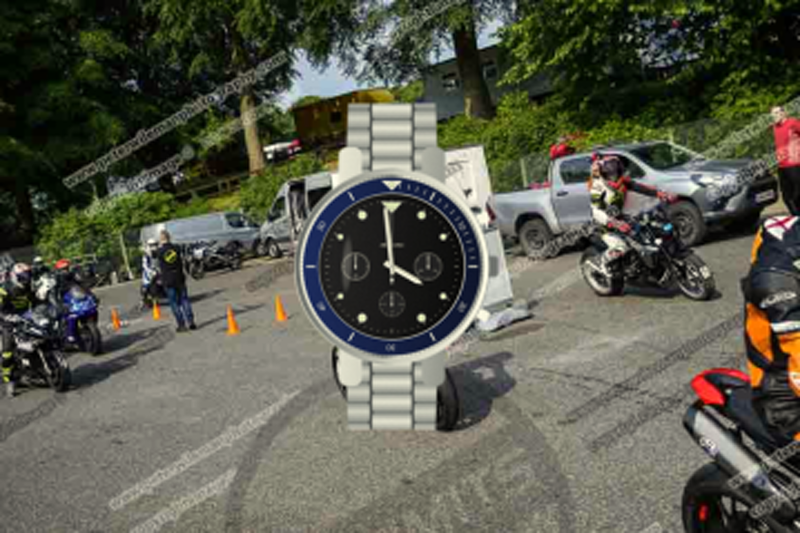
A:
3.59
